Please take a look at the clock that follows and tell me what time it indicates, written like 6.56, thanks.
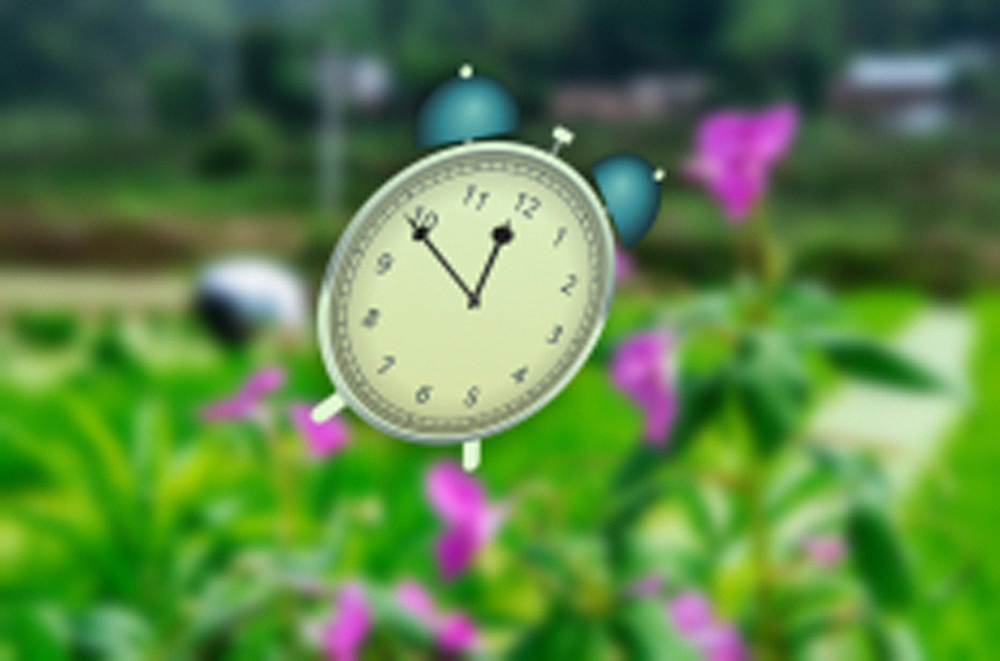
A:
11.49
